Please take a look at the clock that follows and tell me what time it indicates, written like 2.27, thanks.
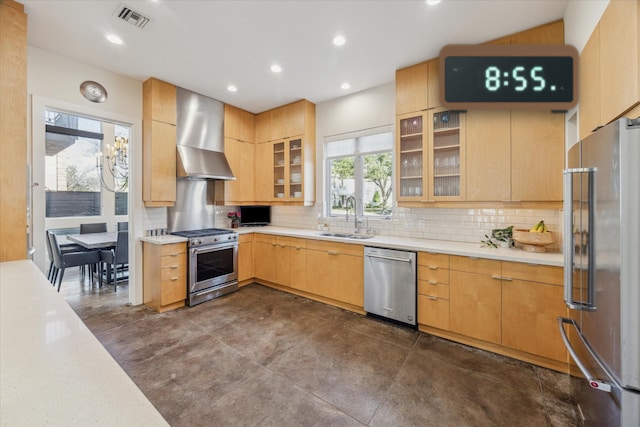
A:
8.55
